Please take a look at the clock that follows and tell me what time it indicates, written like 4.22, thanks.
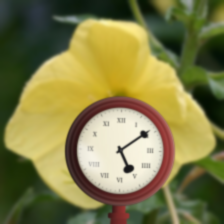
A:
5.09
